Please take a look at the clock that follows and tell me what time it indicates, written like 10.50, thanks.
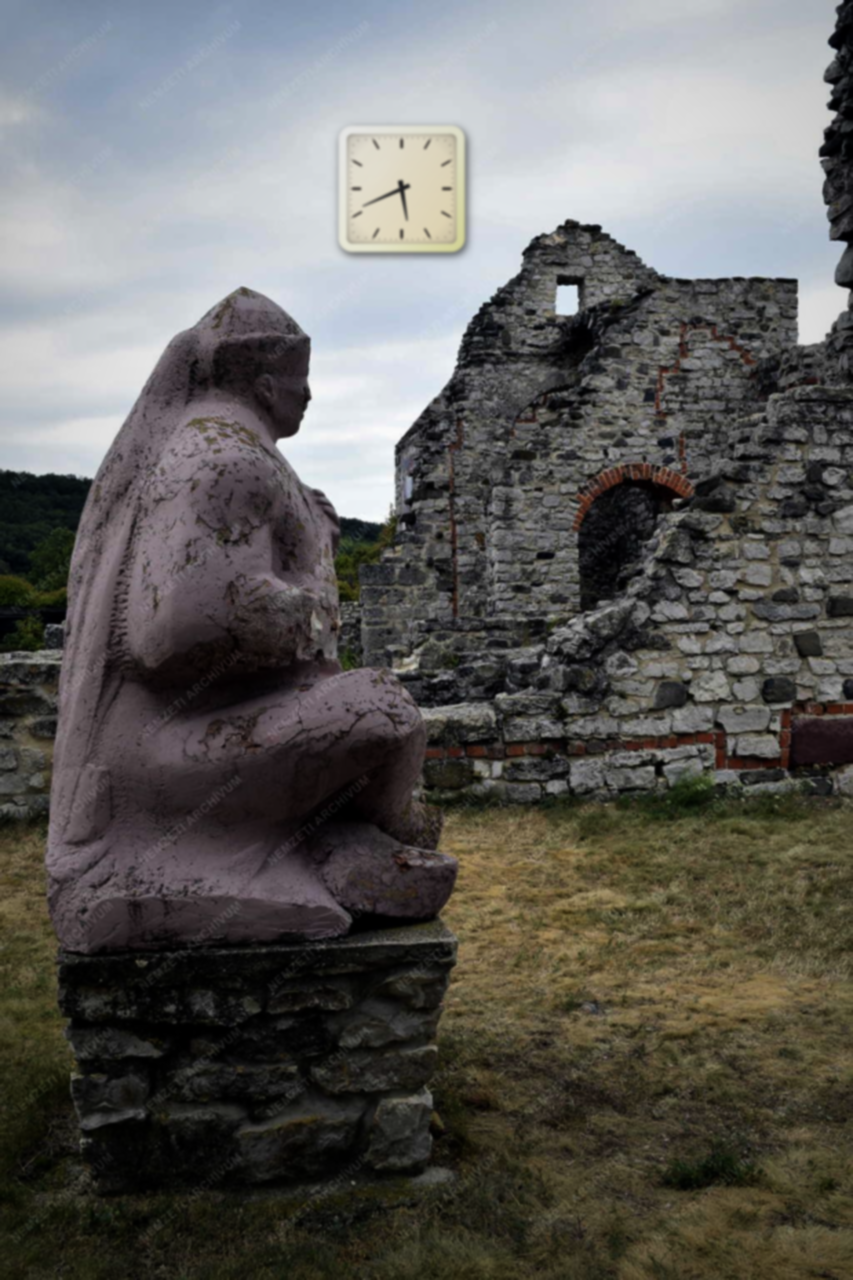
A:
5.41
